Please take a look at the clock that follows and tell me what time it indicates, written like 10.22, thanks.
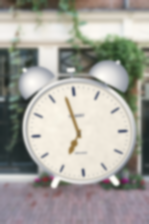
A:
6.58
